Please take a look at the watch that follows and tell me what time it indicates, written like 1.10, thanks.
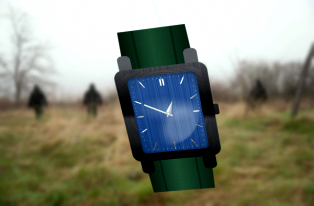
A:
12.50
